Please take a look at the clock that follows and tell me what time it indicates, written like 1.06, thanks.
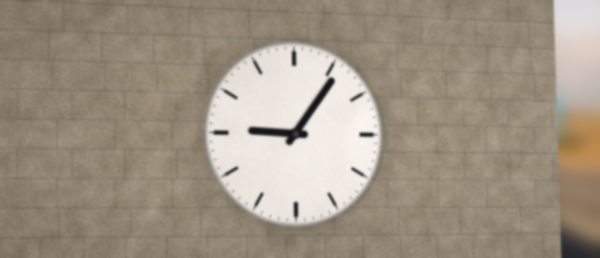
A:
9.06
